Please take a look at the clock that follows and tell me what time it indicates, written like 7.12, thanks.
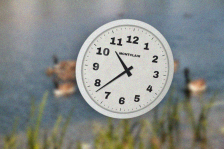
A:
10.38
